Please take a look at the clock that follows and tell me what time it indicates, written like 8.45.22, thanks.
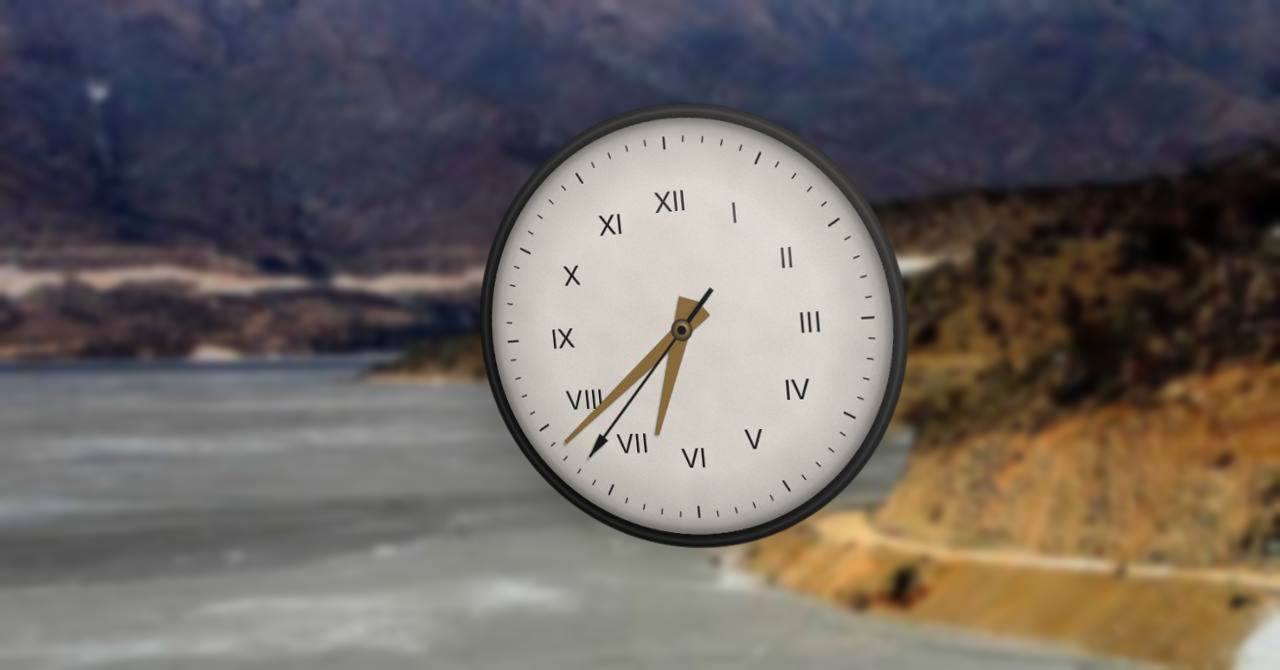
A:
6.38.37
